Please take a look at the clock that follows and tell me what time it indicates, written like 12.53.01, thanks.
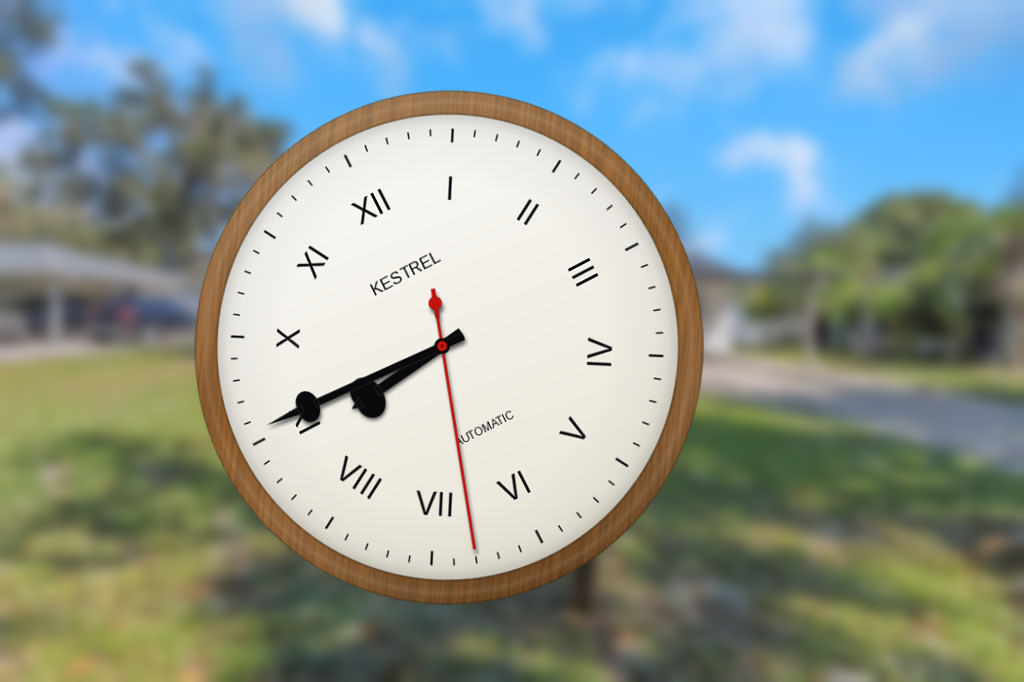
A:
8.45.33
